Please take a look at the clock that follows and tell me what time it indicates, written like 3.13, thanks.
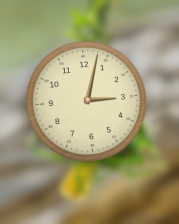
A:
3.03
